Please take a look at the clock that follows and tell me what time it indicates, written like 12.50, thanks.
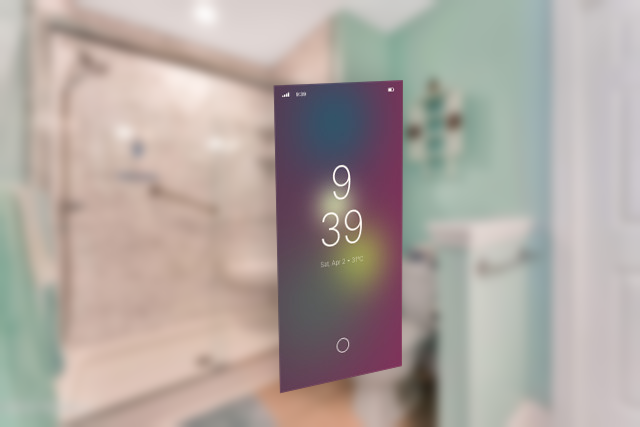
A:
9.39
